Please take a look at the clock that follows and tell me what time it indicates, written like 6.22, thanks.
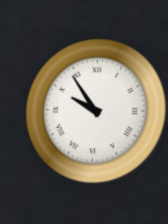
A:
9.54
